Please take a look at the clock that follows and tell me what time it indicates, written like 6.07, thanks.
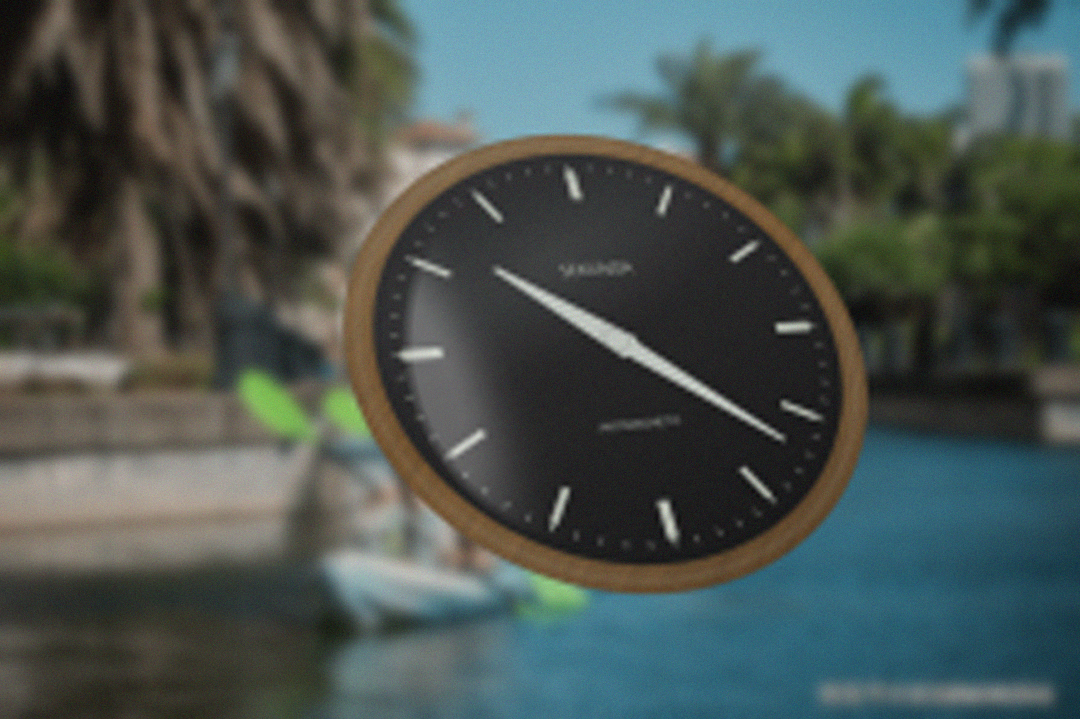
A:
10.22
